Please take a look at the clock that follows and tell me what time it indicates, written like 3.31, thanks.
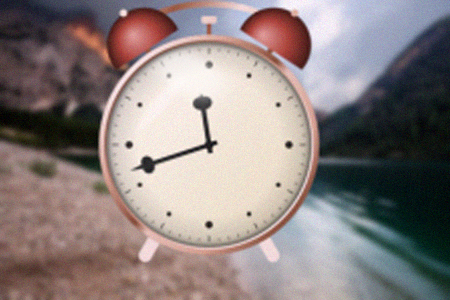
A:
11.42
